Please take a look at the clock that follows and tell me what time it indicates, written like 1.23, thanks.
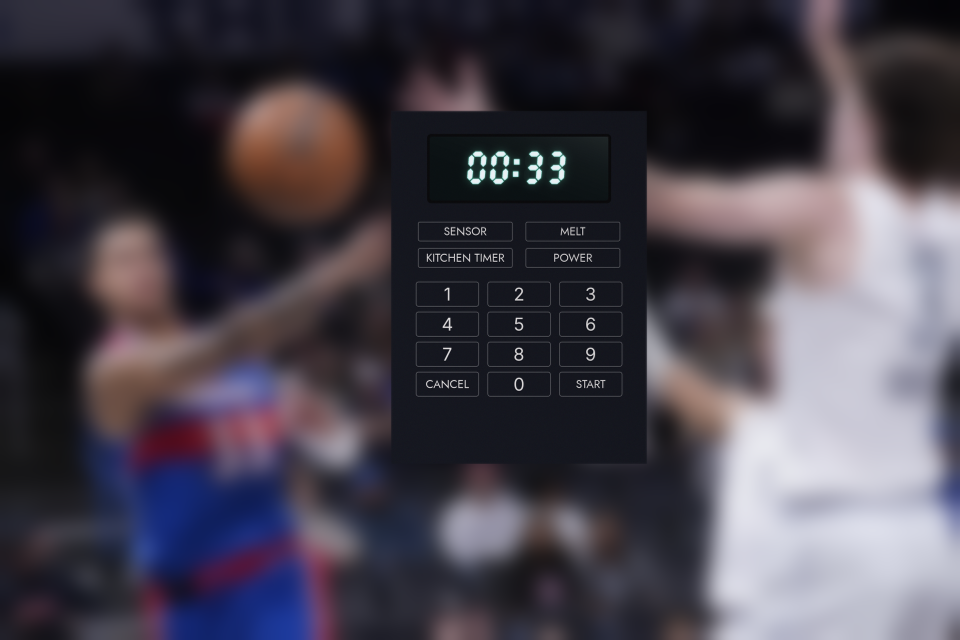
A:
0.33
